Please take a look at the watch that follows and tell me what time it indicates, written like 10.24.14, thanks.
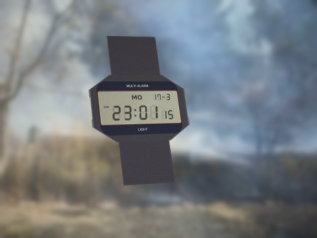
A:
23.01.15
